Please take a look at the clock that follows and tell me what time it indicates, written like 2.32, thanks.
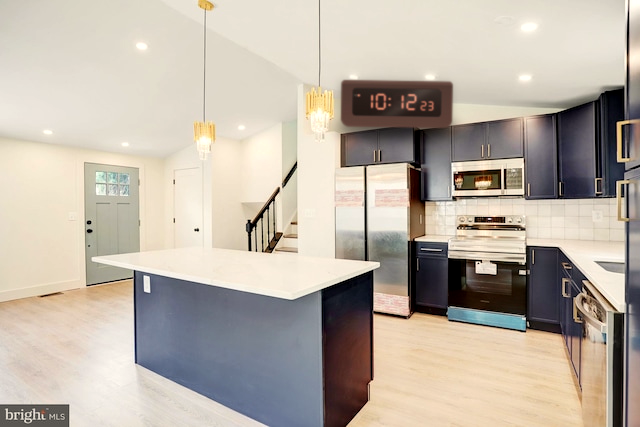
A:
10.12
